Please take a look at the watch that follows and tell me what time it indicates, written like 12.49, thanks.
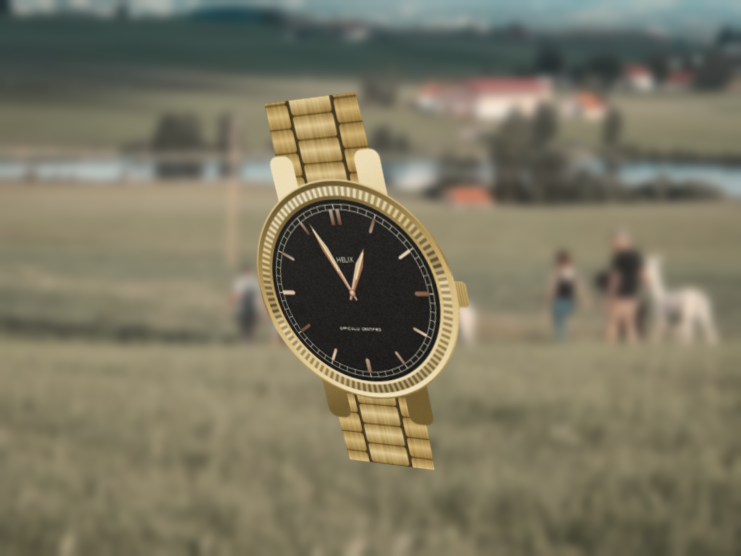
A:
12.56
